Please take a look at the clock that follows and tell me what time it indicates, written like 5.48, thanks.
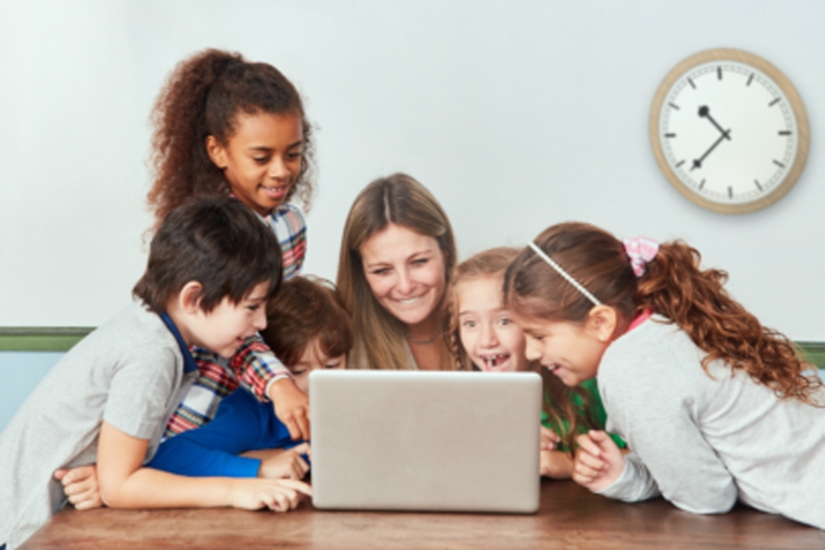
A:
10.38
